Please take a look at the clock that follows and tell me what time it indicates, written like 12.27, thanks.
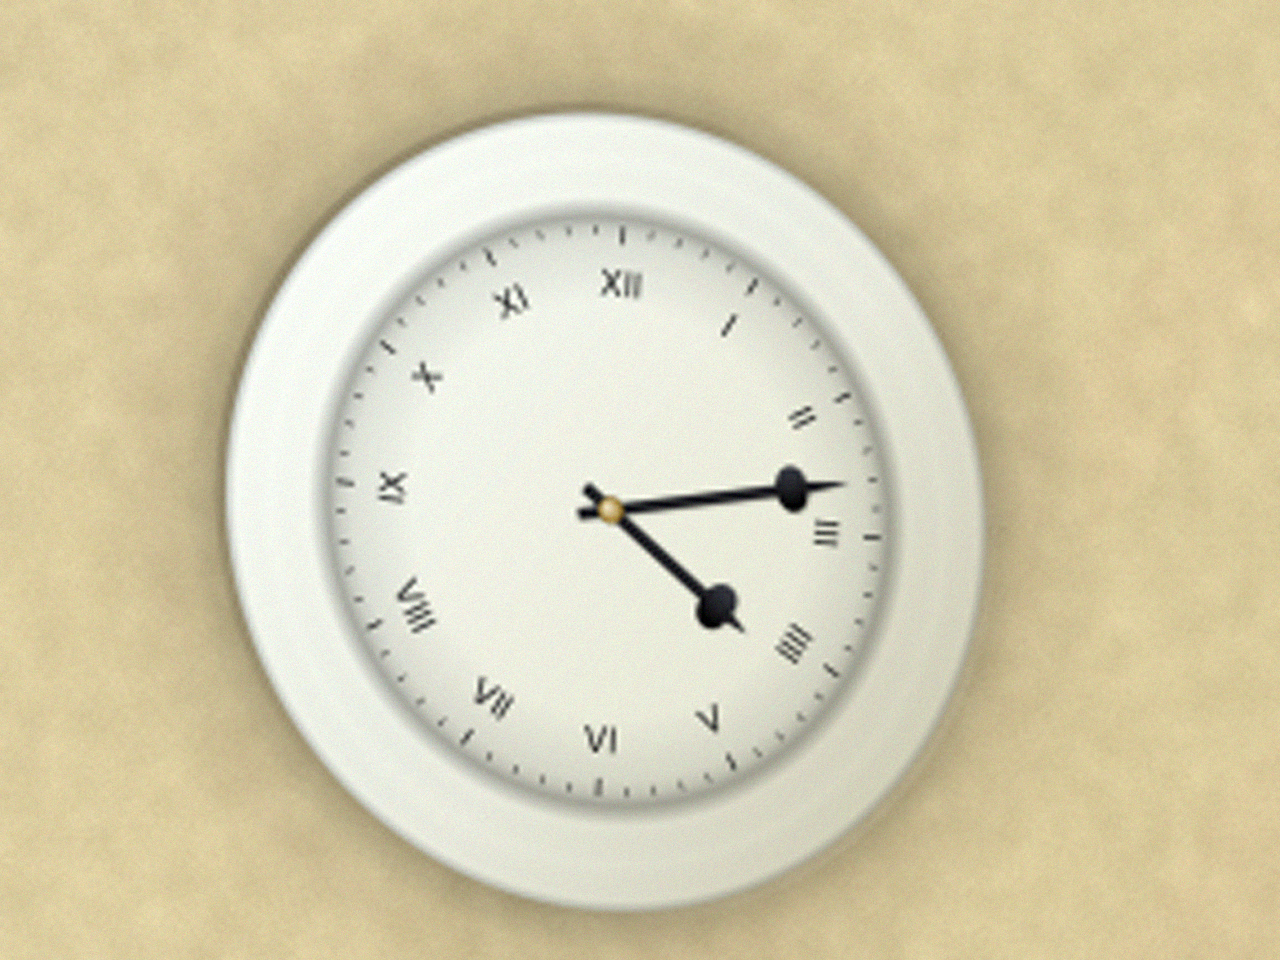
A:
4.13
